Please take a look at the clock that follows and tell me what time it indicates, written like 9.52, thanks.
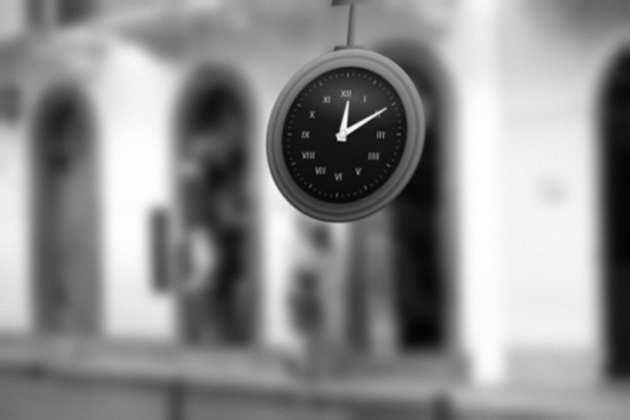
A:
12.10
